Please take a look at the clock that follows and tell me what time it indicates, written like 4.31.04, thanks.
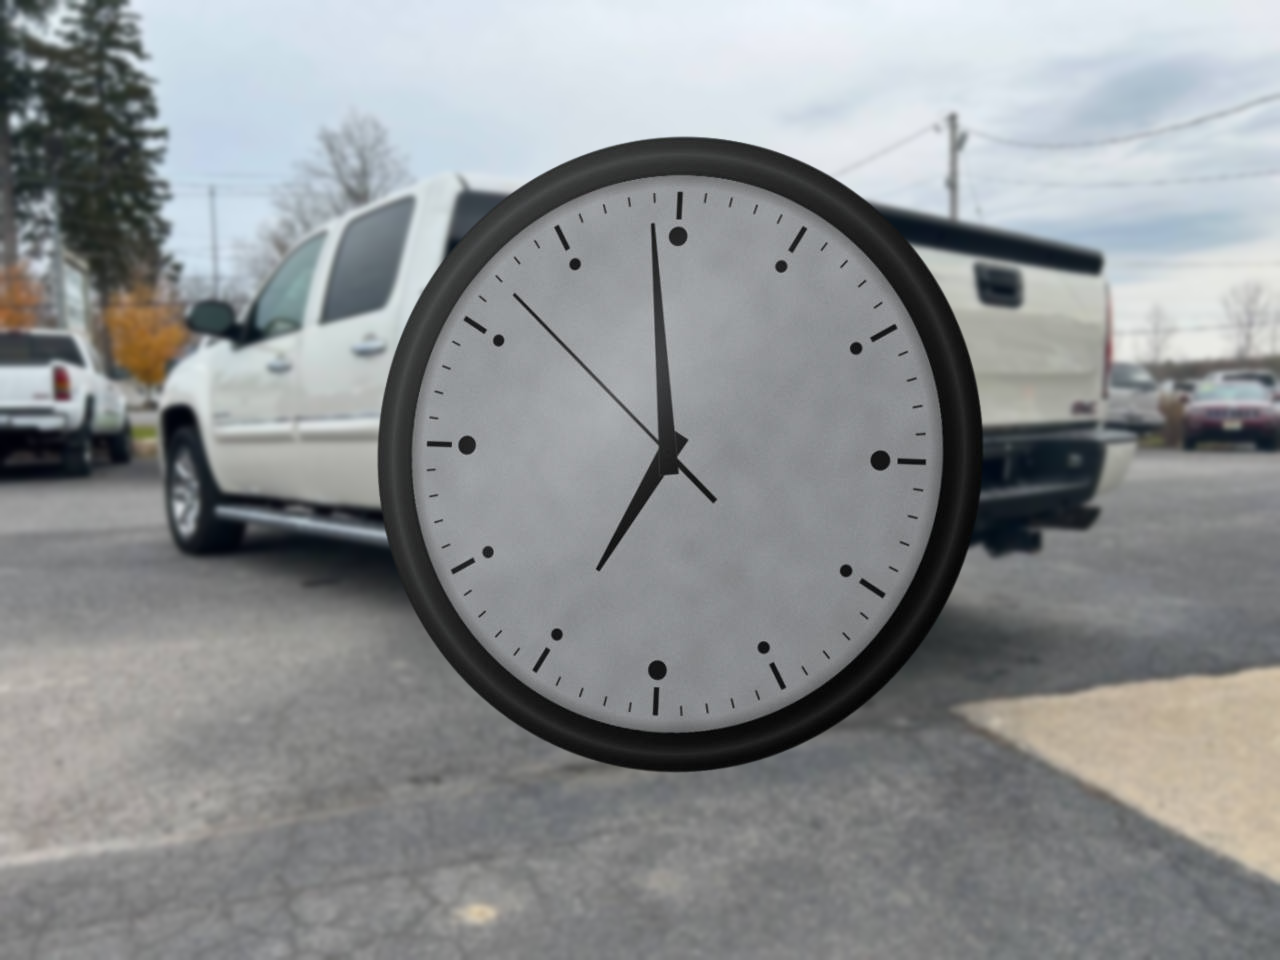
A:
6.58.52
